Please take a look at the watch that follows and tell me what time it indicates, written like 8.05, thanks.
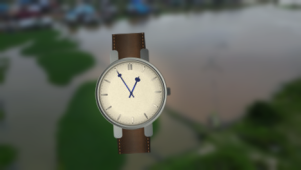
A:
12.55
